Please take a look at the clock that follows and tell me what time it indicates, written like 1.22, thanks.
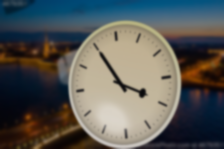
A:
3.55
